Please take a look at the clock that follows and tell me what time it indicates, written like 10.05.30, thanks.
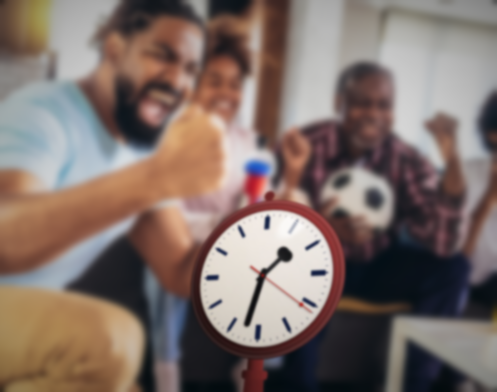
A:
1.32.21
